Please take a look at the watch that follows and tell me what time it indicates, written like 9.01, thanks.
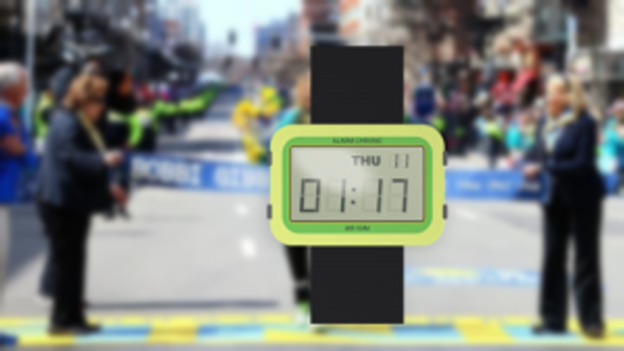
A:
1.17
